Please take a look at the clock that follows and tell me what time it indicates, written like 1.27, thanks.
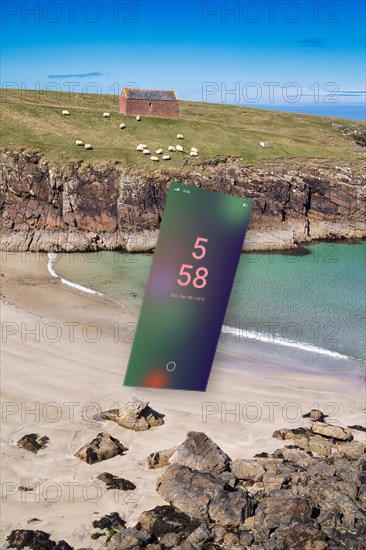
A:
5.58
